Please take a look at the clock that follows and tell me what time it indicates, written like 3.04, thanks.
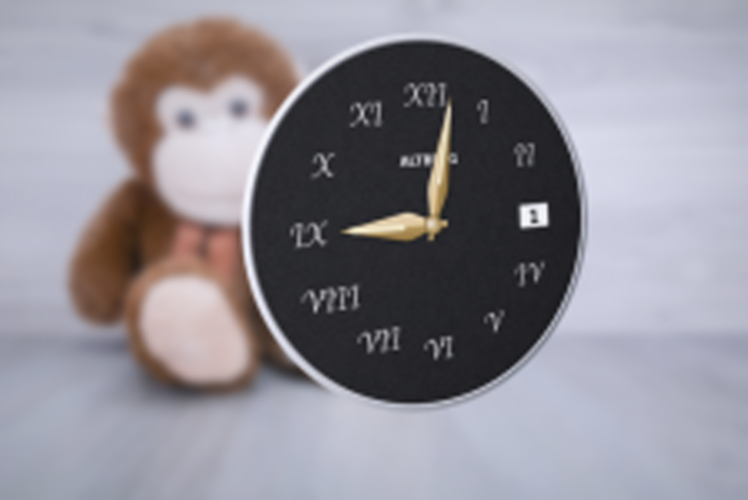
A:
9.02
